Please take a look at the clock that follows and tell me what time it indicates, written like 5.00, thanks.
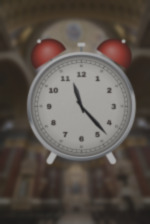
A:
11.23
